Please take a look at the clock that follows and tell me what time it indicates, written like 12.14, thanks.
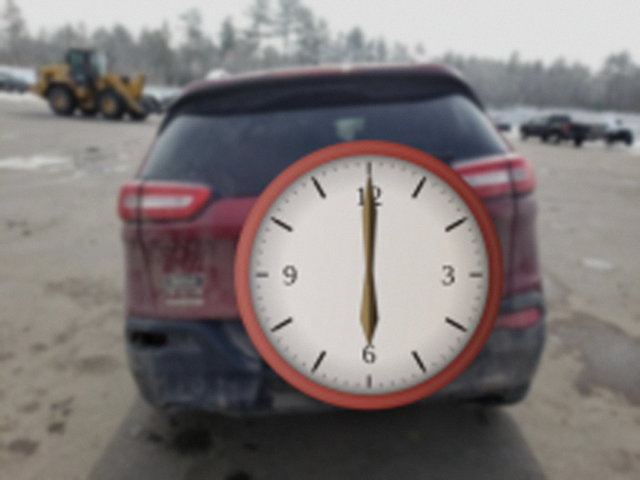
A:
6.00
